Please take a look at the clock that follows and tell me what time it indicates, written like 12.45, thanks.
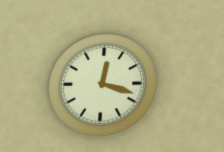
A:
12.18
